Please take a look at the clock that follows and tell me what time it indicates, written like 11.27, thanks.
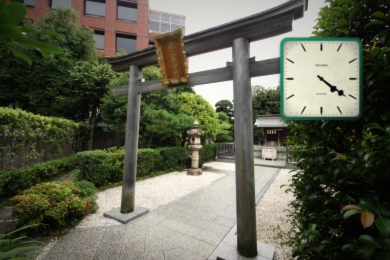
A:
4.21
